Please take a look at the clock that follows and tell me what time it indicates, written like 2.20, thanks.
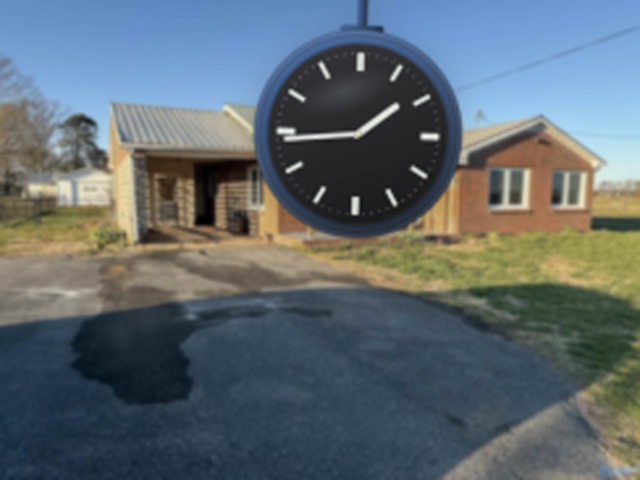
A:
1.44
